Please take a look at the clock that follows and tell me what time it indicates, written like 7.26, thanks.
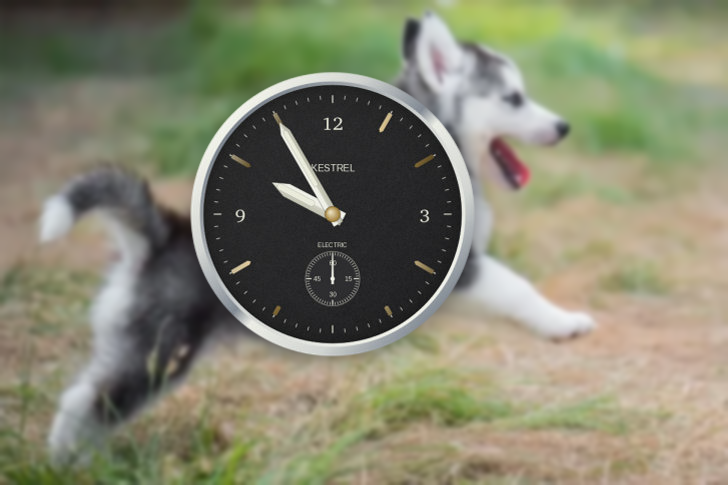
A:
9.55
